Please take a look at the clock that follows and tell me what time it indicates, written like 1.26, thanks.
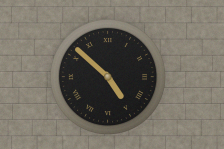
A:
4.52
